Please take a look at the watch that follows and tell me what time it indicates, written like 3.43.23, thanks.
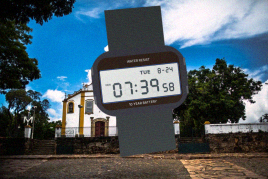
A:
7.39.58
